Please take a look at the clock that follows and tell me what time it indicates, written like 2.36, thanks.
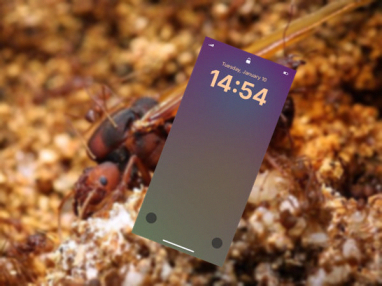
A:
14.54
